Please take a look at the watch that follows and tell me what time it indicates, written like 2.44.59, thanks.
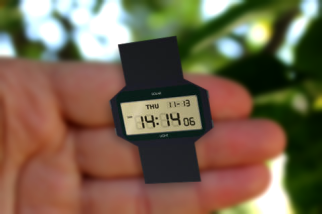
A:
14.14.06
